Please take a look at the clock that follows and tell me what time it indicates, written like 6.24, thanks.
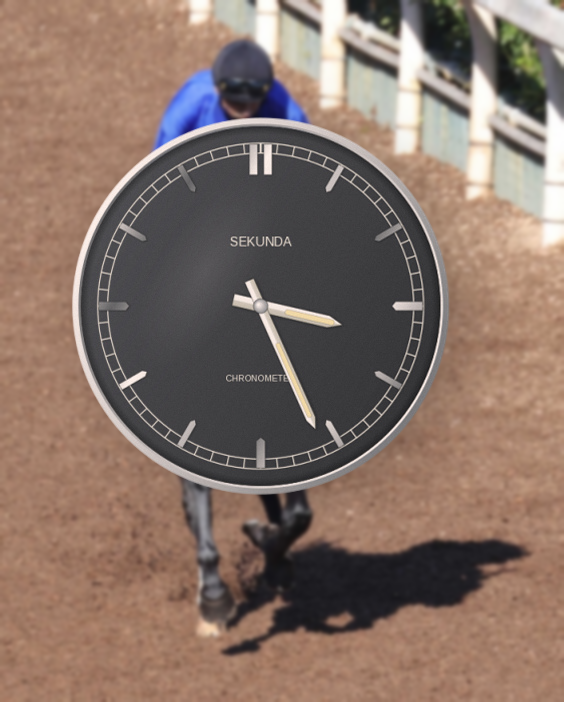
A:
3.26
